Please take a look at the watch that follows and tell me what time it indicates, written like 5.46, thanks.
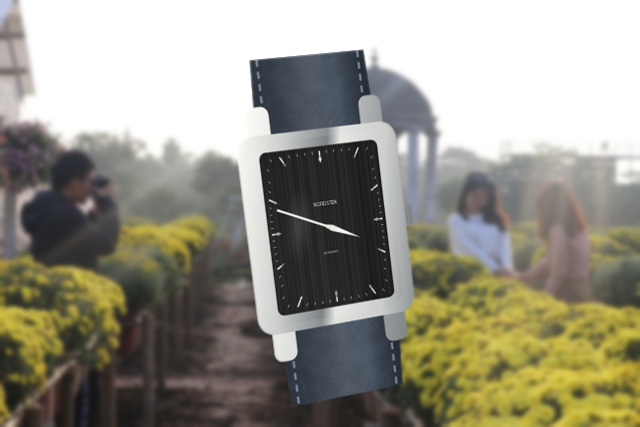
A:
3.49
